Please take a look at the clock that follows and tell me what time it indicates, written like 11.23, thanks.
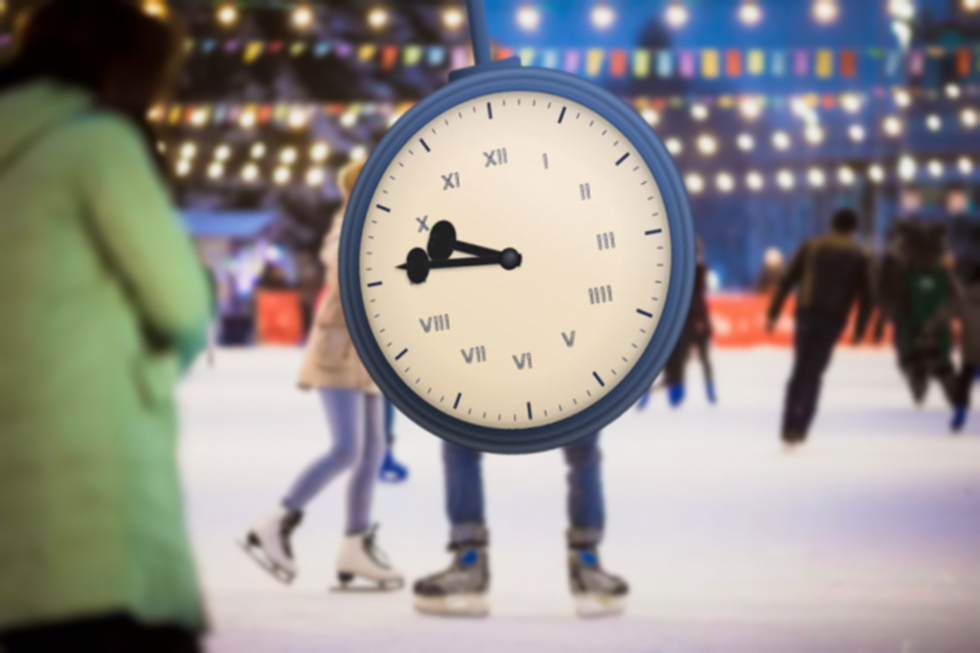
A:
9.46
